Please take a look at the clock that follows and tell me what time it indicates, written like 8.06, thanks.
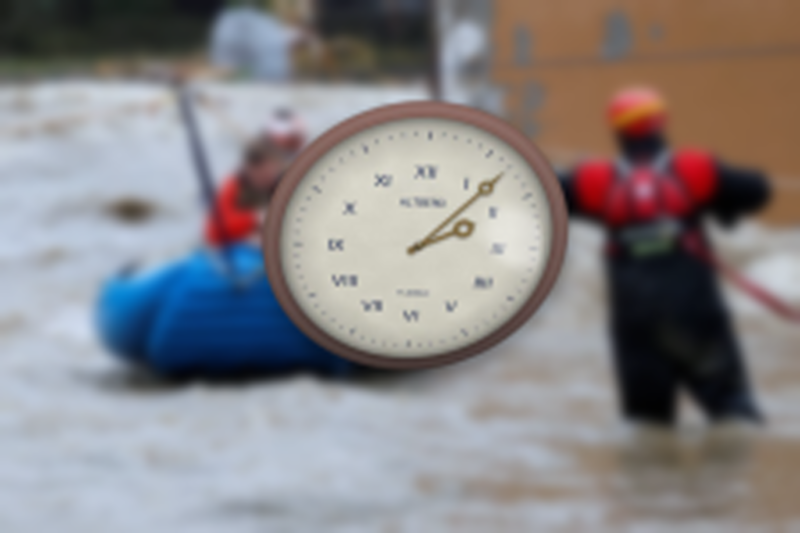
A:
2.07
